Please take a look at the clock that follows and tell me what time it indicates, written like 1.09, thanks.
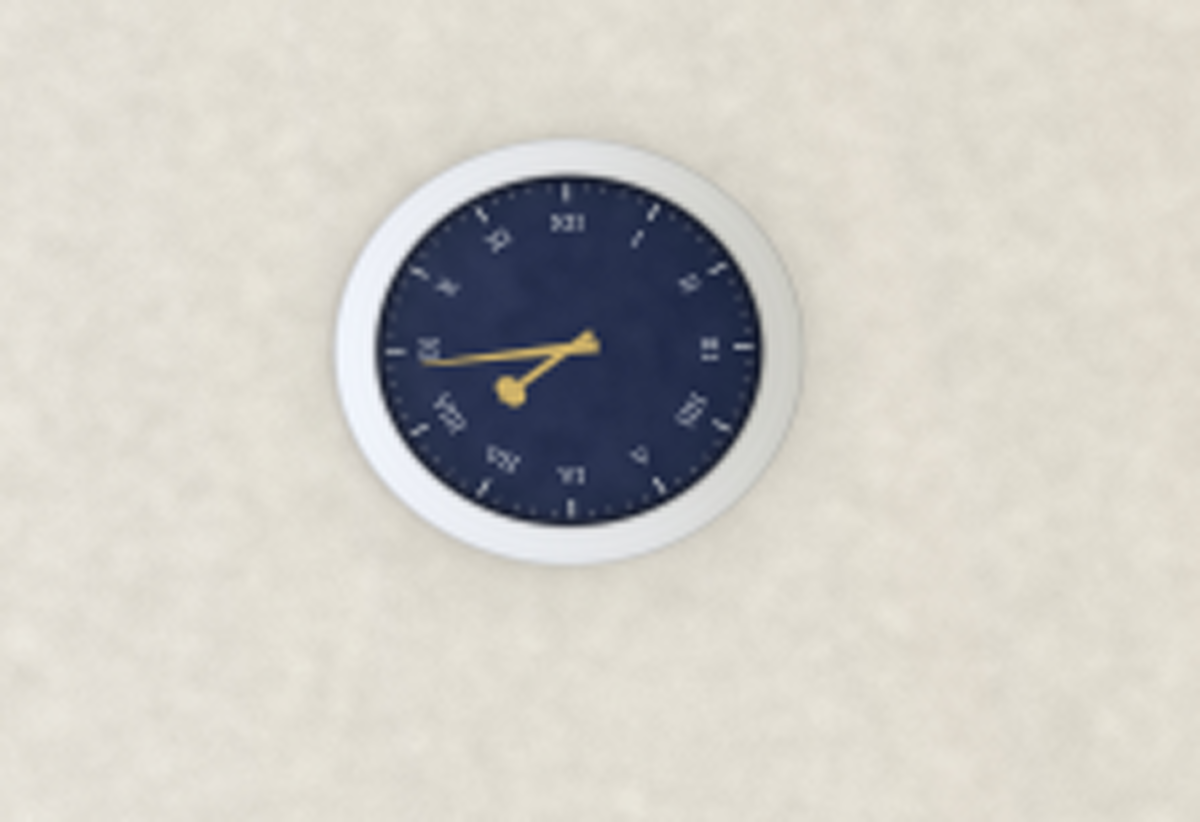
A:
7.44
